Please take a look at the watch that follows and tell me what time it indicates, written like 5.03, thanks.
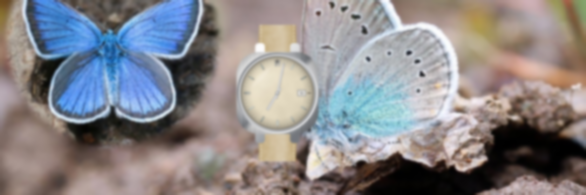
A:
7.02
